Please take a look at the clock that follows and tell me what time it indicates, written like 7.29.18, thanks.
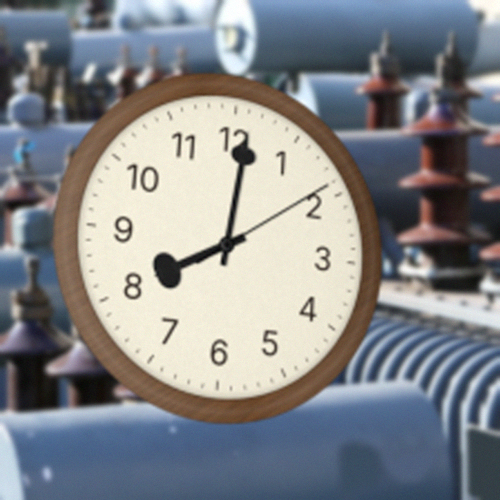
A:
8.01.09
